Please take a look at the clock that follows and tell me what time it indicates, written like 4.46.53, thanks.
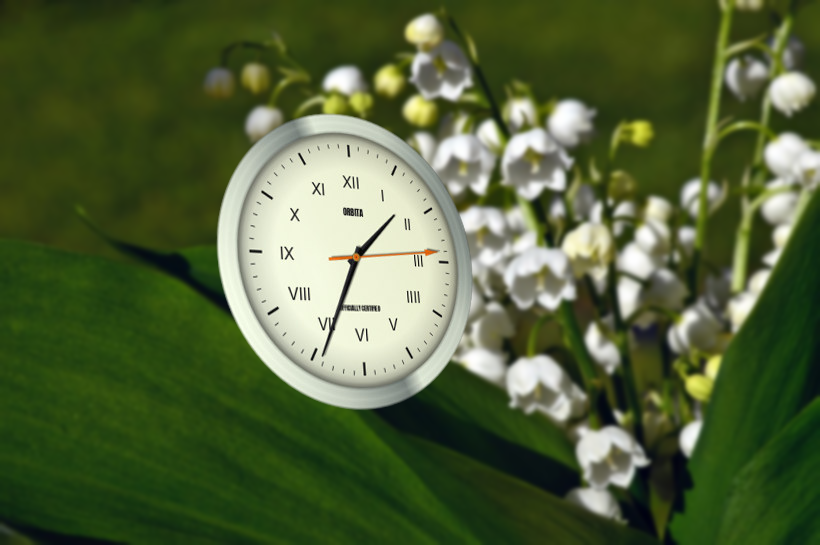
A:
1.34.14
